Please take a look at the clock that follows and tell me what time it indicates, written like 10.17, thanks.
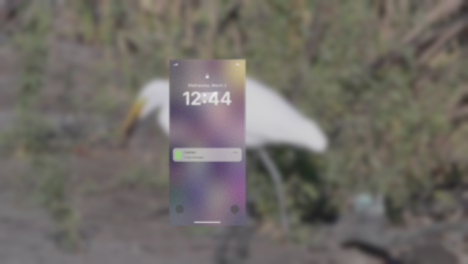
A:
12.44
